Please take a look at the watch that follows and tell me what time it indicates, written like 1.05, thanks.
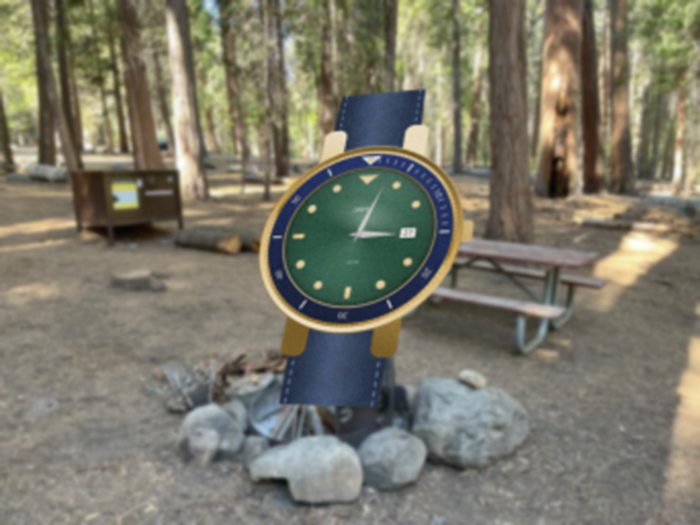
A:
3.03
